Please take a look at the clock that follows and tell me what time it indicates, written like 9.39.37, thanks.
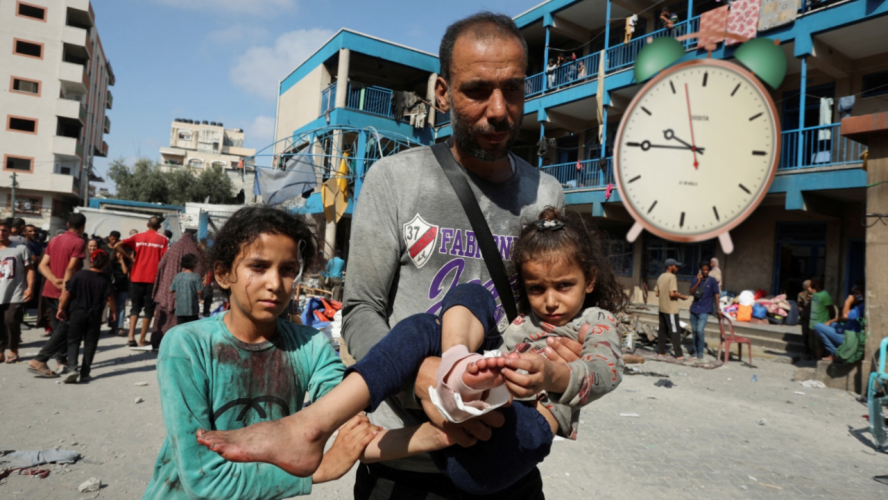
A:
9.44.57
